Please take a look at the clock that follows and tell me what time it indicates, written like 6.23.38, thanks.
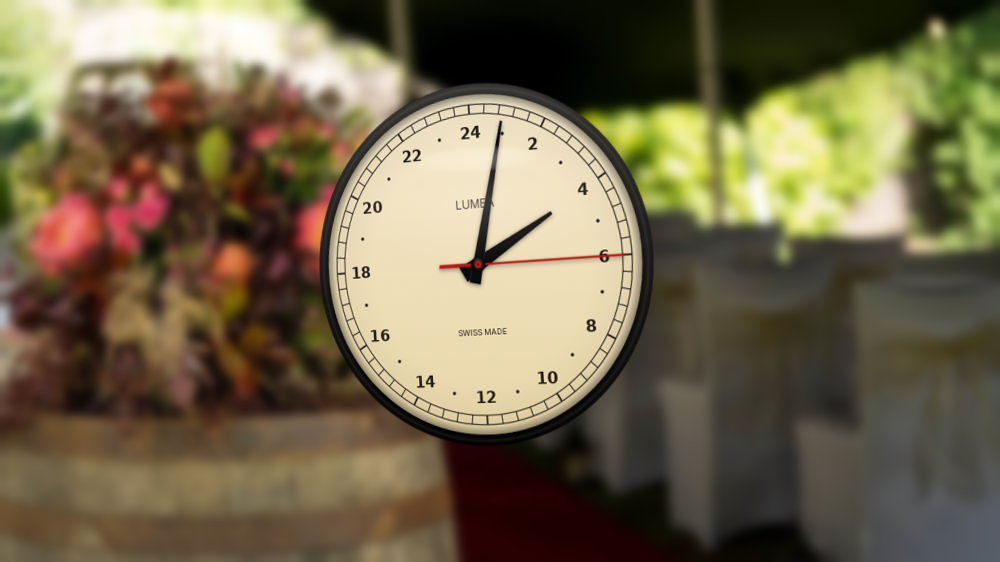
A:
4.02.15
